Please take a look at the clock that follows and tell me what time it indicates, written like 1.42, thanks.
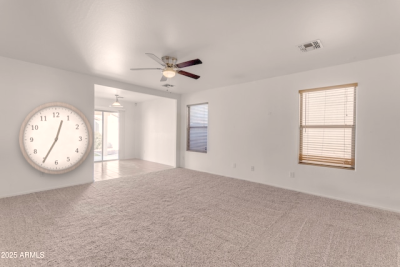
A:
12.35
